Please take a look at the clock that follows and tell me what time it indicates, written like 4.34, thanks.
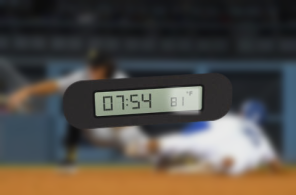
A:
7.54
